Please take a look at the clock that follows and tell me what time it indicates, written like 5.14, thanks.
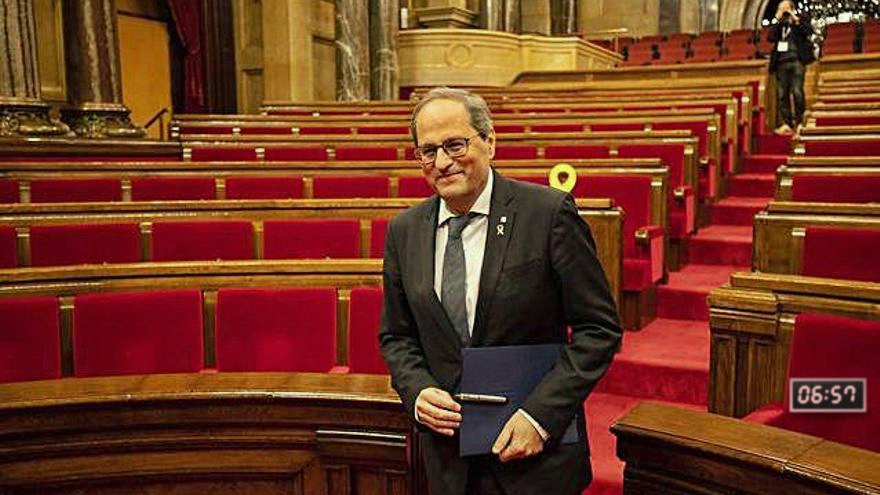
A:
6.57
